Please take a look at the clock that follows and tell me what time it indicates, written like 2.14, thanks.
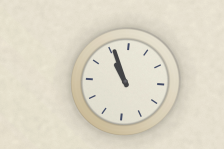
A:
10.56
